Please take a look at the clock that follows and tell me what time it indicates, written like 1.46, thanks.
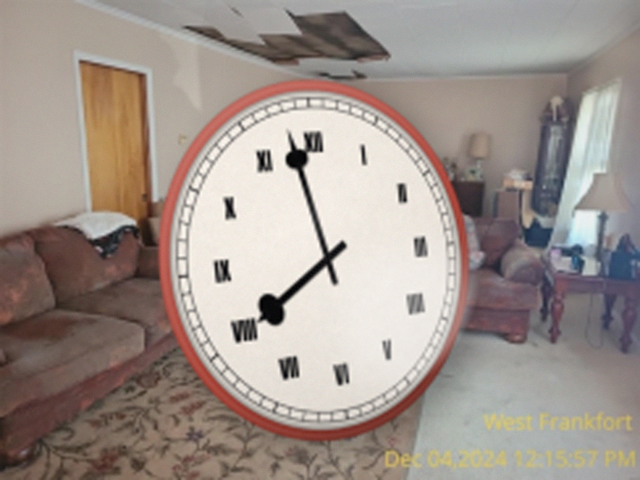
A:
7.58
